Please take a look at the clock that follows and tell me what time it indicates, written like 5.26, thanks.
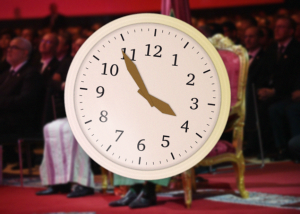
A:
3.54
